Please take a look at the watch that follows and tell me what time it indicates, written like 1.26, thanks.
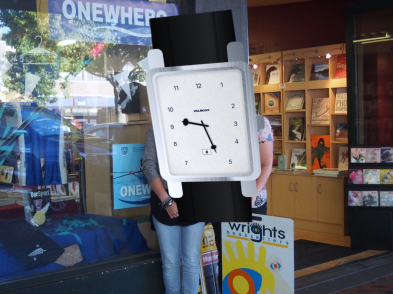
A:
9.27
